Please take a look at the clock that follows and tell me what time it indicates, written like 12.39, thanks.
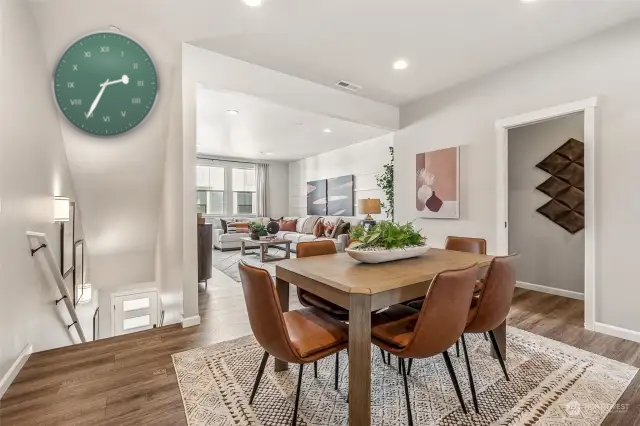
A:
2.35
